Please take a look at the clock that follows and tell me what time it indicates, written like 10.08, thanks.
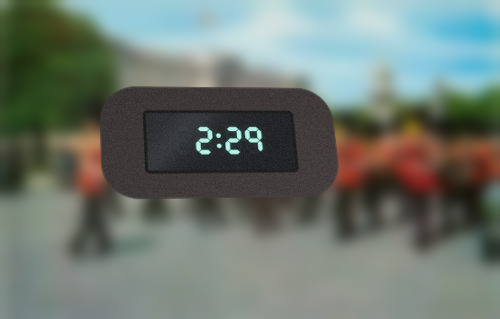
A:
2.29
